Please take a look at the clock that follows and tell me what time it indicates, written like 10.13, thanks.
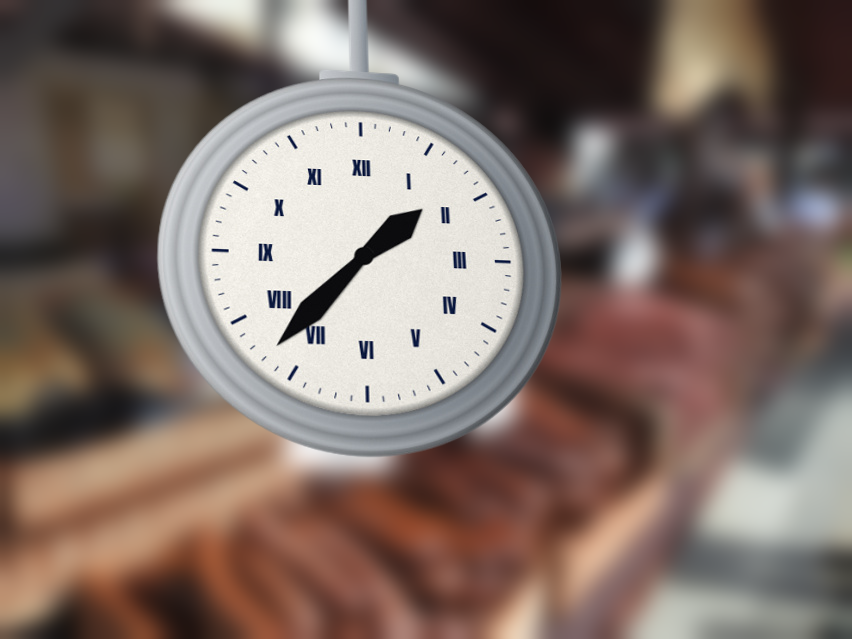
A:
1.37
